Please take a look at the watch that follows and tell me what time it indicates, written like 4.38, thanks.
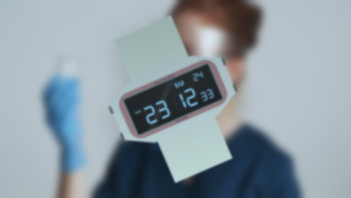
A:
23.12
